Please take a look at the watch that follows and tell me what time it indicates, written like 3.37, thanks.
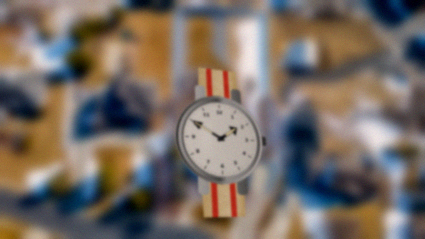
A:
1.50
